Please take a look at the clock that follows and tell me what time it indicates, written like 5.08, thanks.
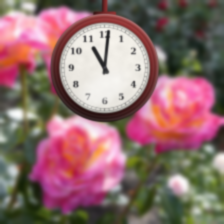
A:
11.01
